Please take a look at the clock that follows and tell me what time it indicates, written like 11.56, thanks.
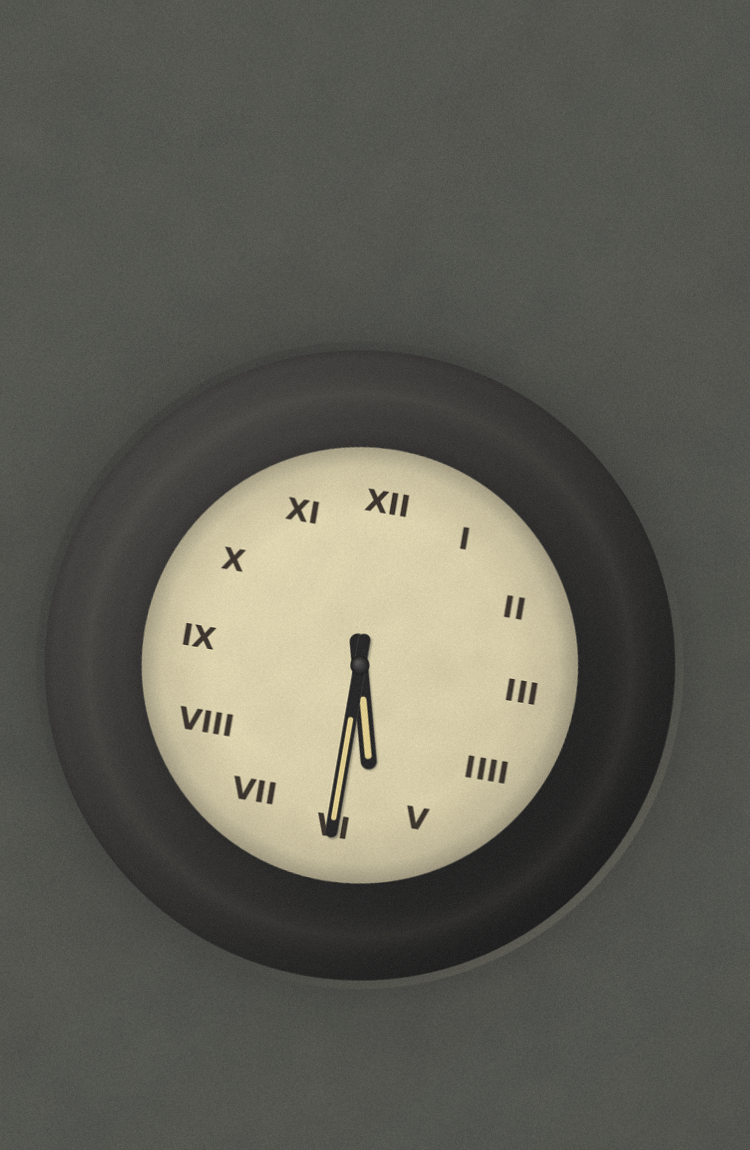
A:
5.30
